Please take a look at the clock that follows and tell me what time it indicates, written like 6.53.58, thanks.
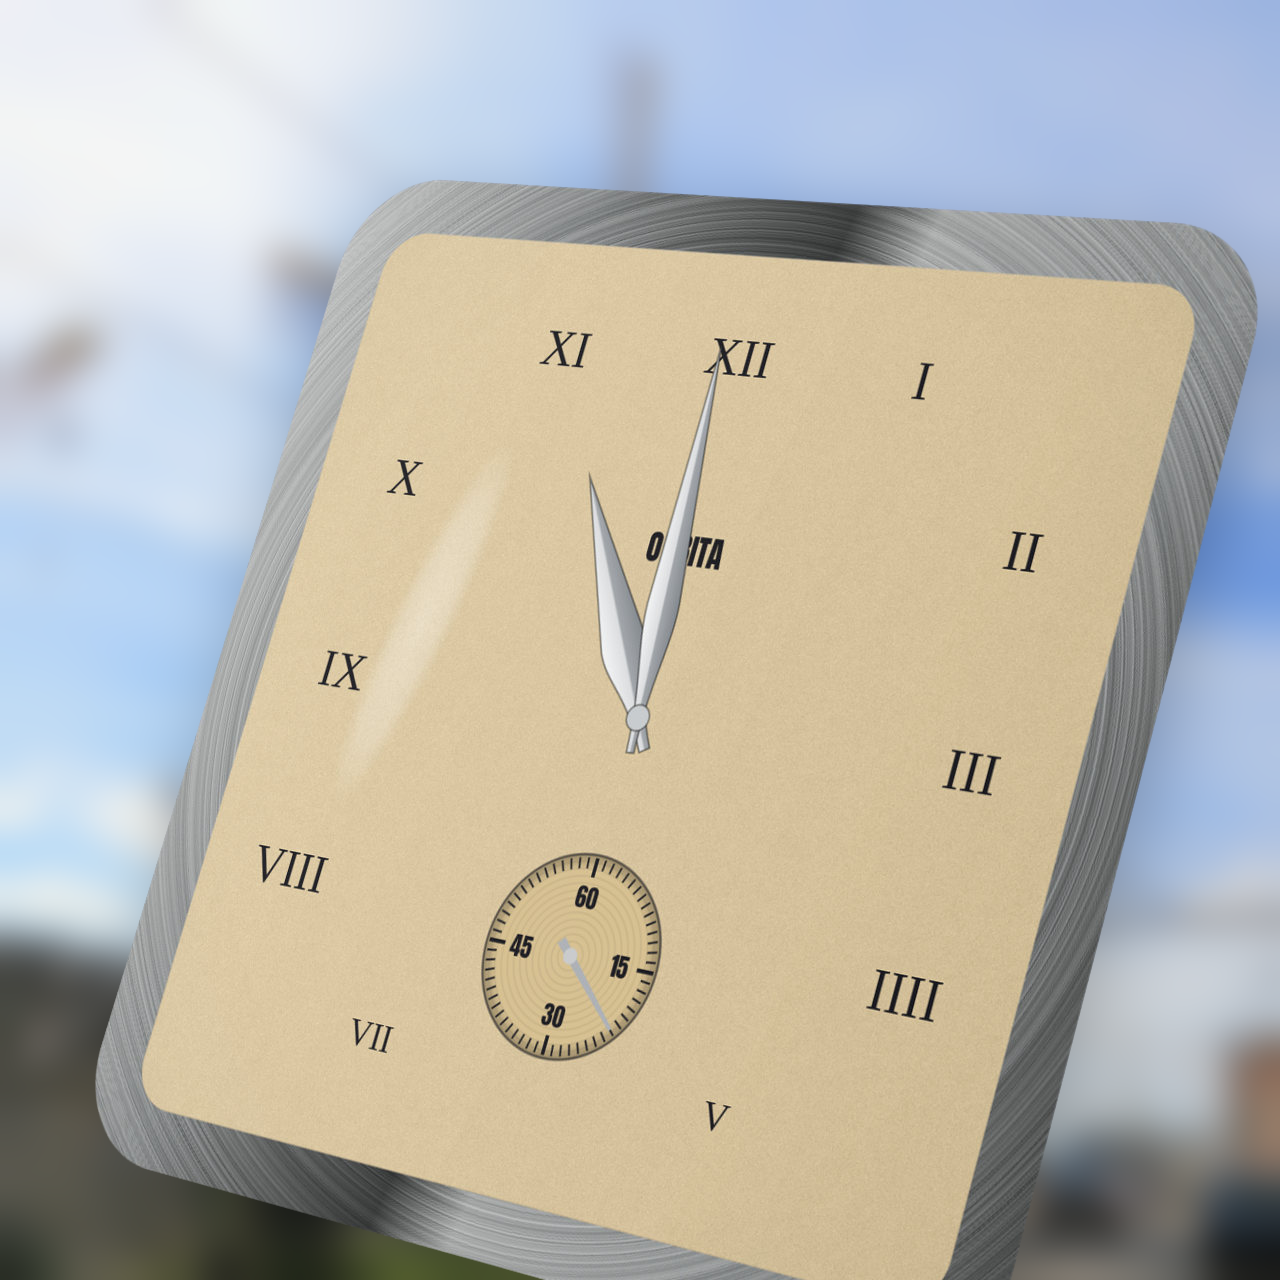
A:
10.59.22
